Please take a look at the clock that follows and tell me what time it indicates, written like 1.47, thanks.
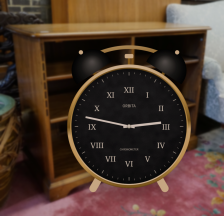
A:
2.47
